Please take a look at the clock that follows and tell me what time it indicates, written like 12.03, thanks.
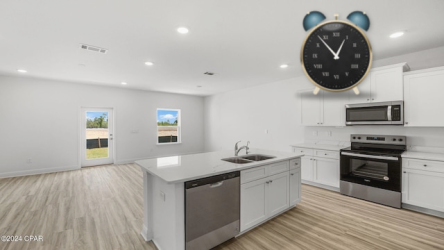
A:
12.53
